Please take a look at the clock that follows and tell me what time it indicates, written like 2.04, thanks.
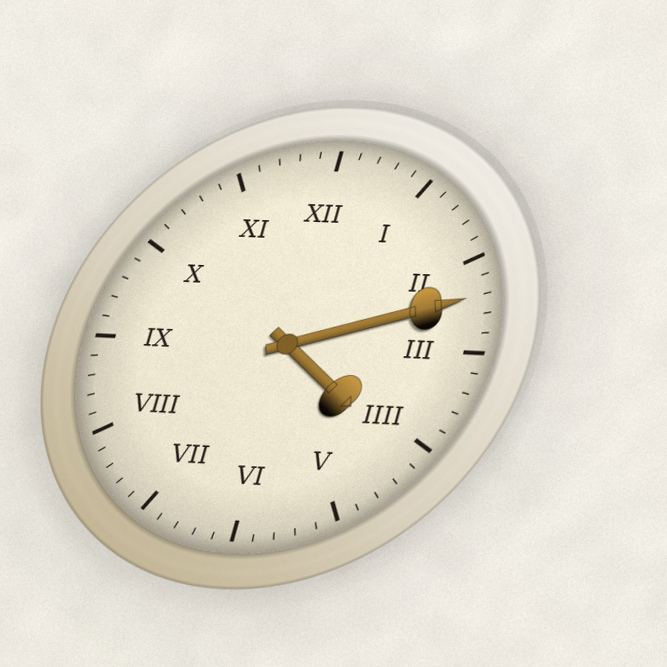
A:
4.12
